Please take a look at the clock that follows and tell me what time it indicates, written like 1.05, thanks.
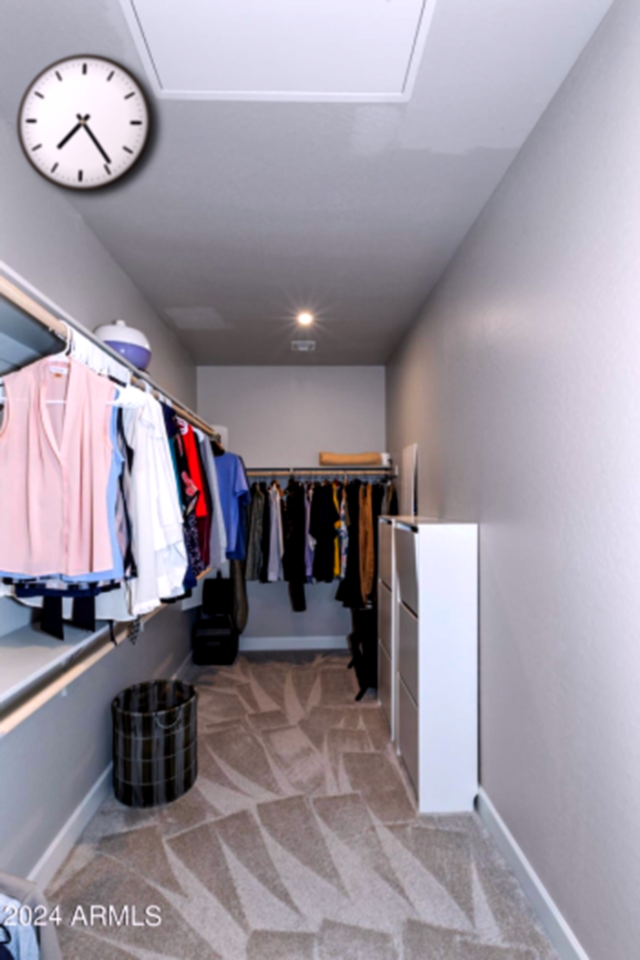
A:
7.24
